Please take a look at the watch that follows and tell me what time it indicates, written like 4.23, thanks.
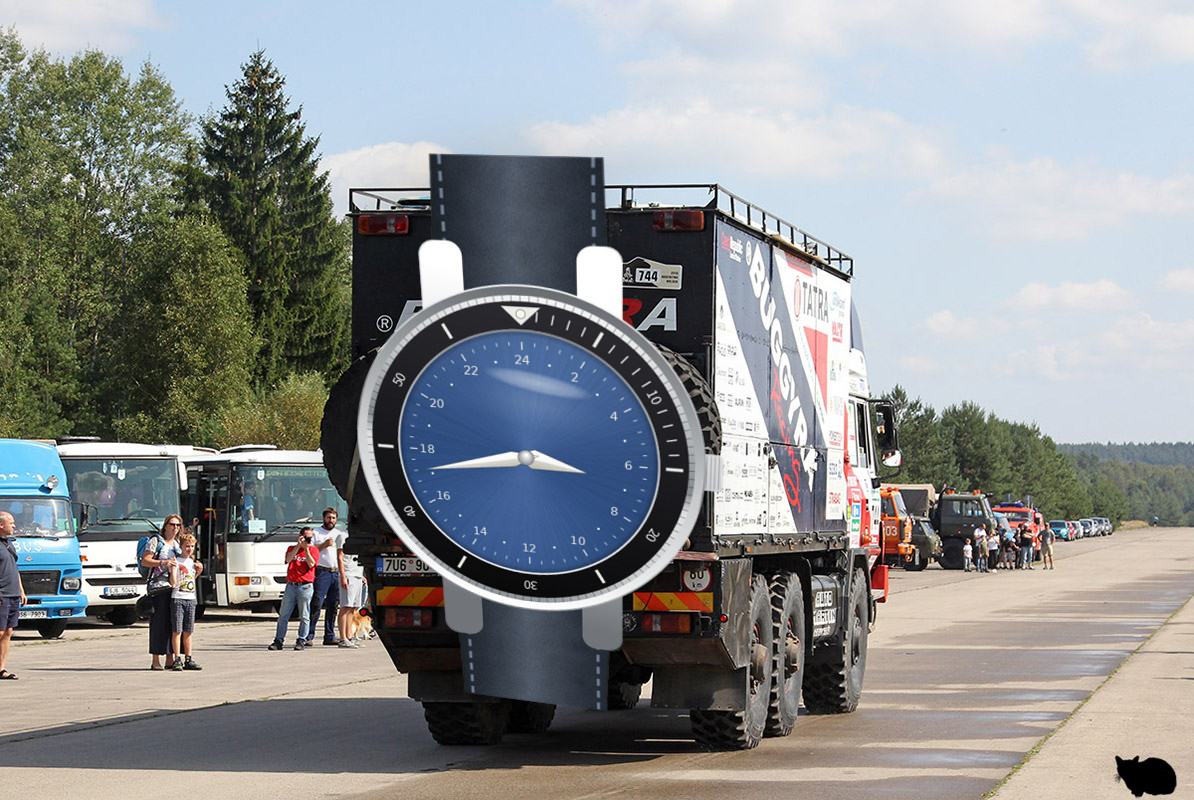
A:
6.43
